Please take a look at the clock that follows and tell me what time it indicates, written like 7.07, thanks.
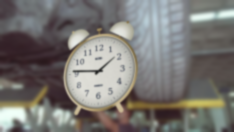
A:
1.46
